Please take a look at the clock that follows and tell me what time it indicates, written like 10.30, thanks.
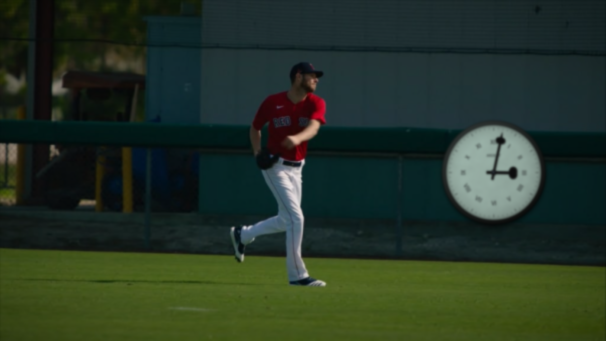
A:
3.02
